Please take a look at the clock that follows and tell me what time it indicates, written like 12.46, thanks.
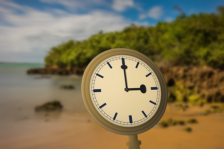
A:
3.00
